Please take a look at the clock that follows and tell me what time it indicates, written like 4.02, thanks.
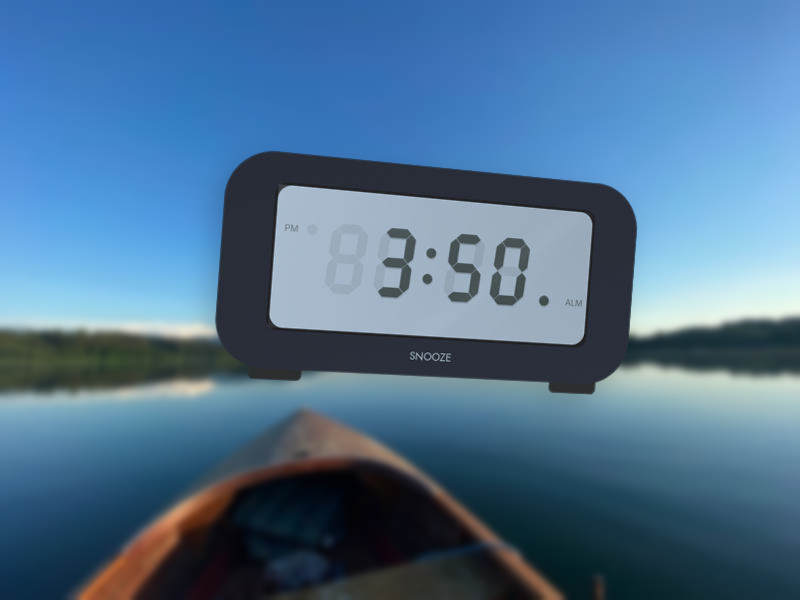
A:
3.50
